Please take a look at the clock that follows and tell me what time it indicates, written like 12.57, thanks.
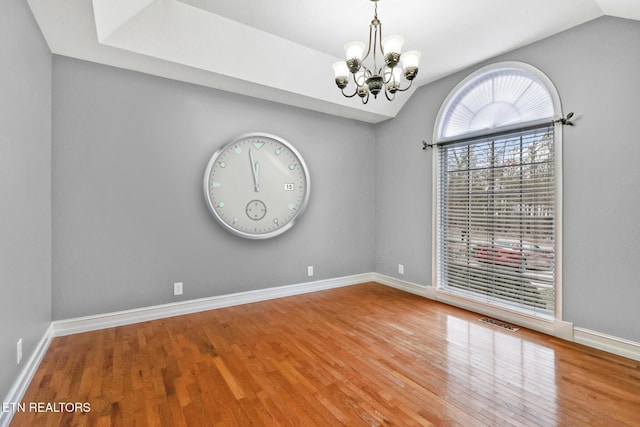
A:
11.58
